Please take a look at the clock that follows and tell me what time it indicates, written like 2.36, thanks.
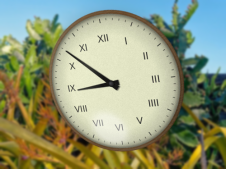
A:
8.52
